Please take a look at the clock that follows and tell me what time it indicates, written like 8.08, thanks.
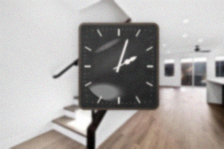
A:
2.03
